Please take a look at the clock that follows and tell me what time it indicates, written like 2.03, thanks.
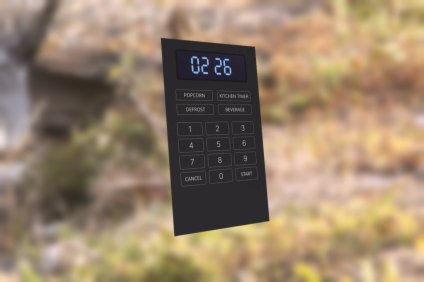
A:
2.26
